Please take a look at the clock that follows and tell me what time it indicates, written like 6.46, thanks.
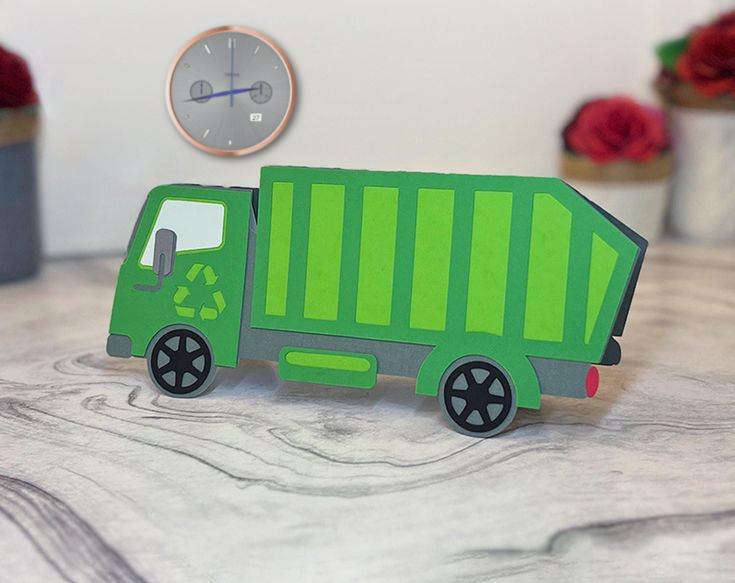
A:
2.43
